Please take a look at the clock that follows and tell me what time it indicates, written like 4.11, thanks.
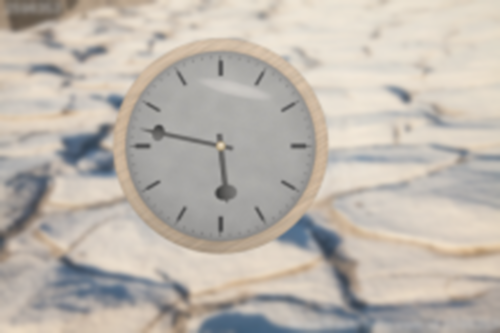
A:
5.47
